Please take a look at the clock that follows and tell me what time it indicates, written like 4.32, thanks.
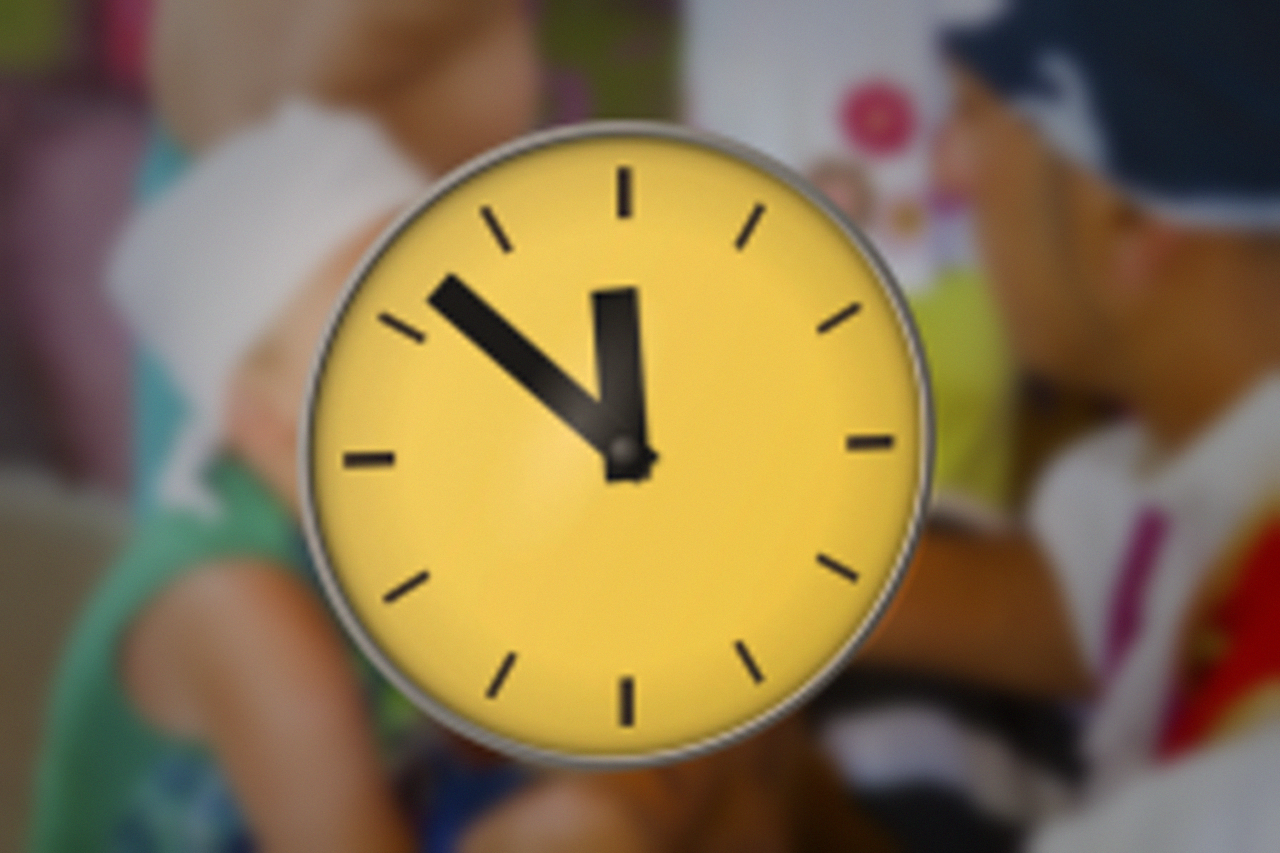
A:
11.52
